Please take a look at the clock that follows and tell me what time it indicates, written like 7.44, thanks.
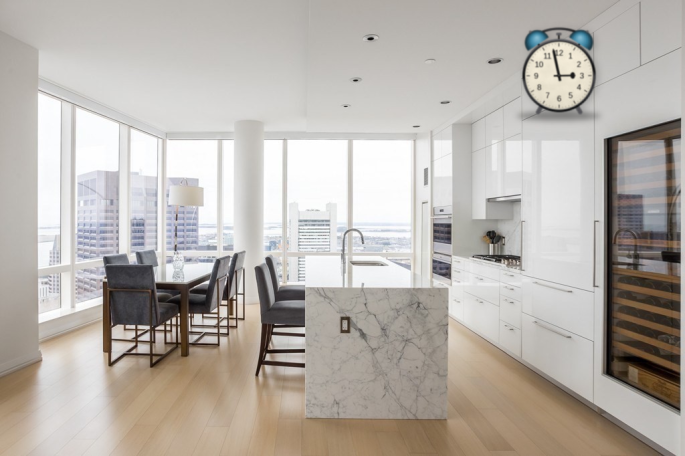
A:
2.58
